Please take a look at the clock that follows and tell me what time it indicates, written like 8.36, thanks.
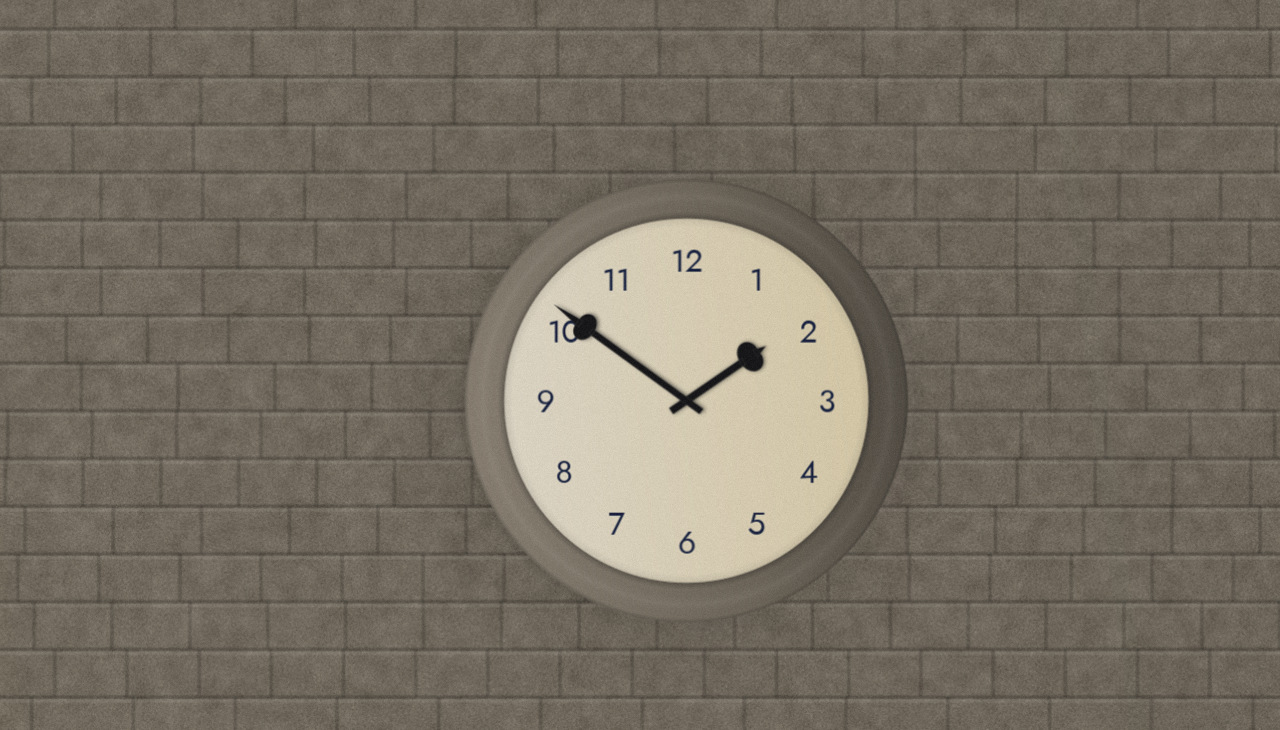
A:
1.51
